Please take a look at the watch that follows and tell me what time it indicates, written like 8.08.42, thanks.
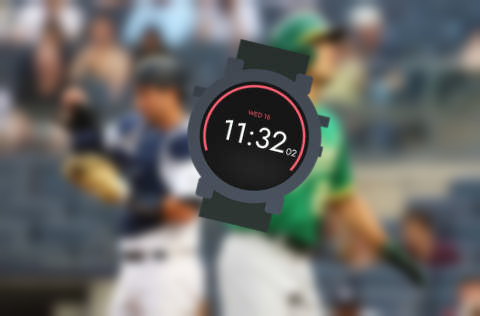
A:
11.32.02
